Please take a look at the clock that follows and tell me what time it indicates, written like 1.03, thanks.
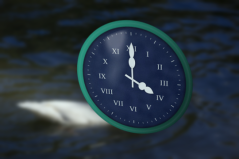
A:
4.00
